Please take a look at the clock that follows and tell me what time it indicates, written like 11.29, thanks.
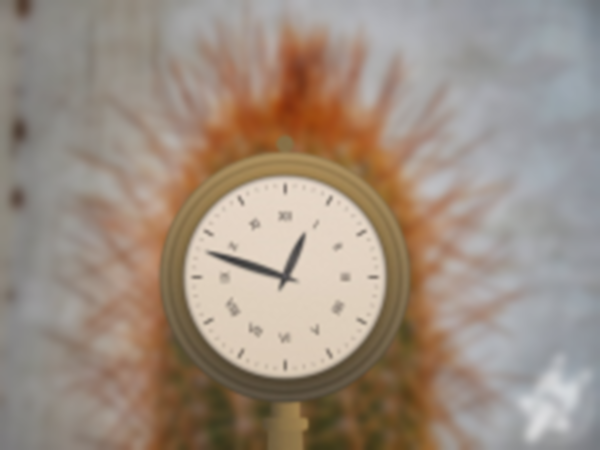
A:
12.48
